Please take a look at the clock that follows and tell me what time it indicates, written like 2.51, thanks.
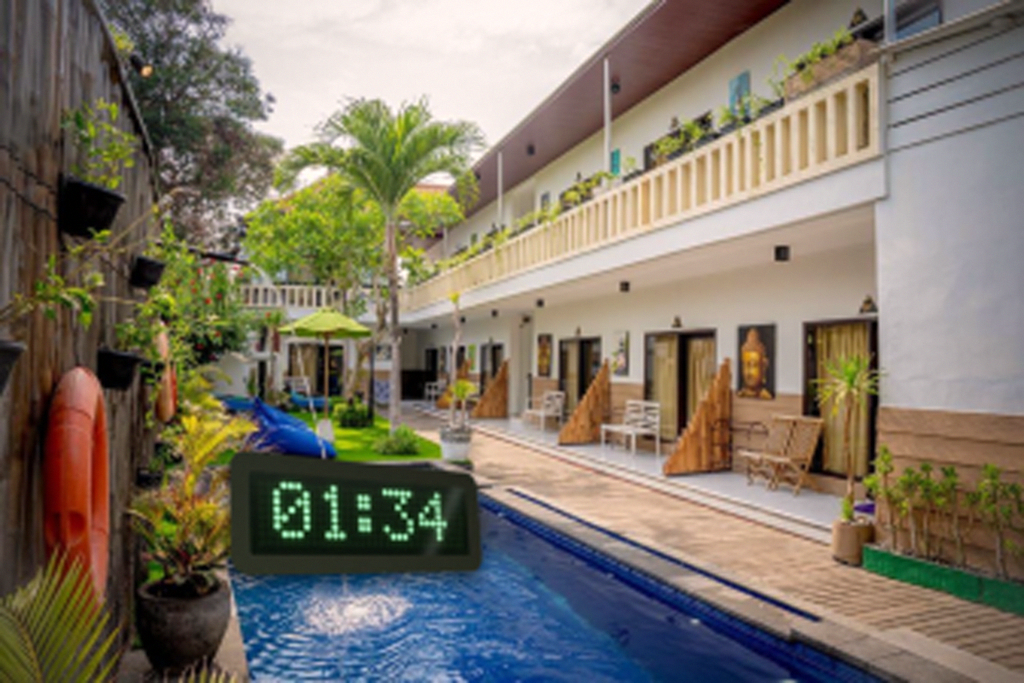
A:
1.34
